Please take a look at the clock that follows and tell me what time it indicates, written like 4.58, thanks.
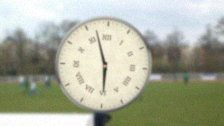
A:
5.57
